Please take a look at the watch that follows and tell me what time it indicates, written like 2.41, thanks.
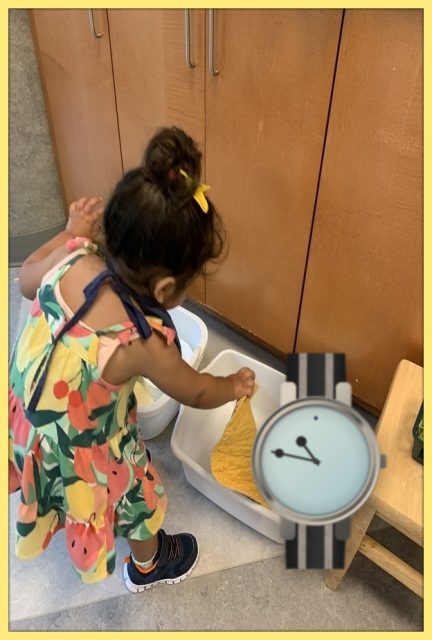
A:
10.47
